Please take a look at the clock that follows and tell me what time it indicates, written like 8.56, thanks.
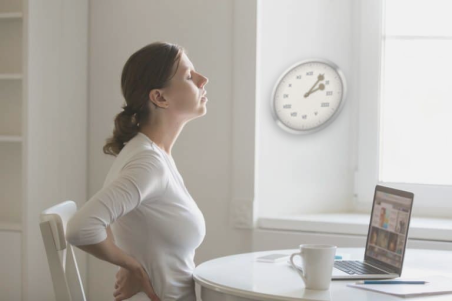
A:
2.06
